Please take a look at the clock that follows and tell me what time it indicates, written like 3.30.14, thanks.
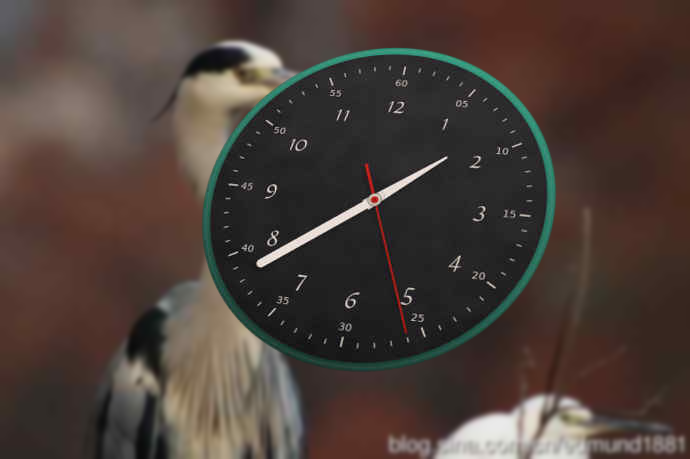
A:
1.38.26
